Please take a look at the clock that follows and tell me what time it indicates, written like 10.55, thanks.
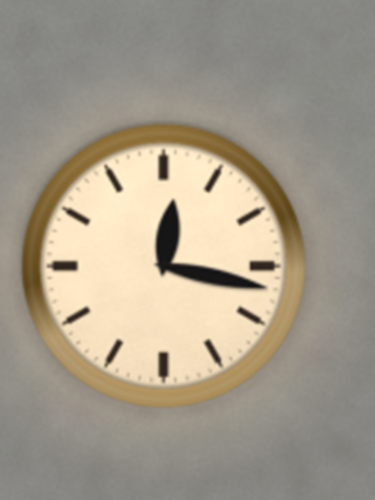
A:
12.17
